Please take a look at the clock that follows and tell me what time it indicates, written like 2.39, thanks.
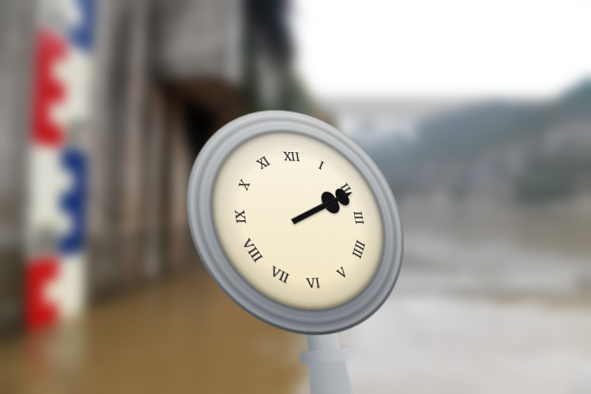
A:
2.11
